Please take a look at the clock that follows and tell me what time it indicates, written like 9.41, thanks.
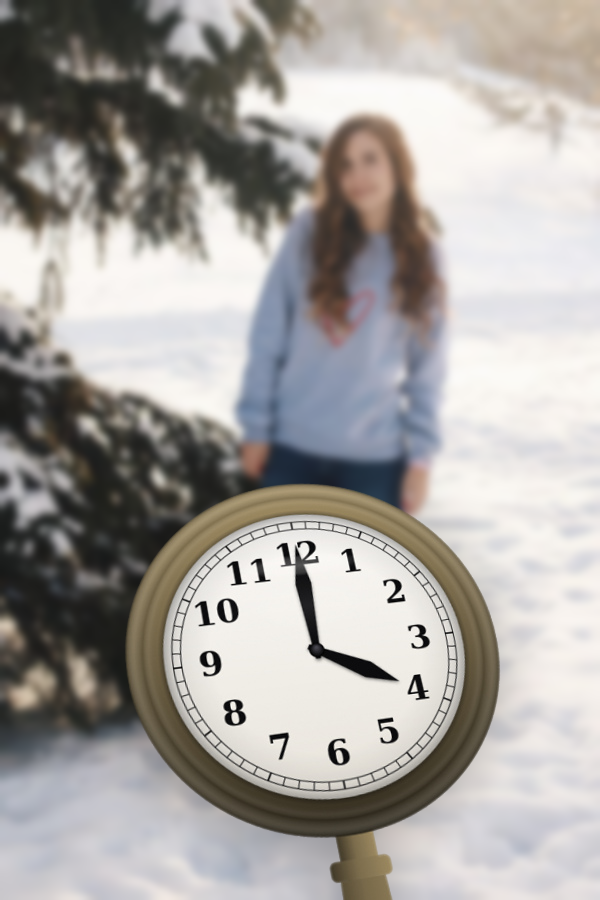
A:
4.00
